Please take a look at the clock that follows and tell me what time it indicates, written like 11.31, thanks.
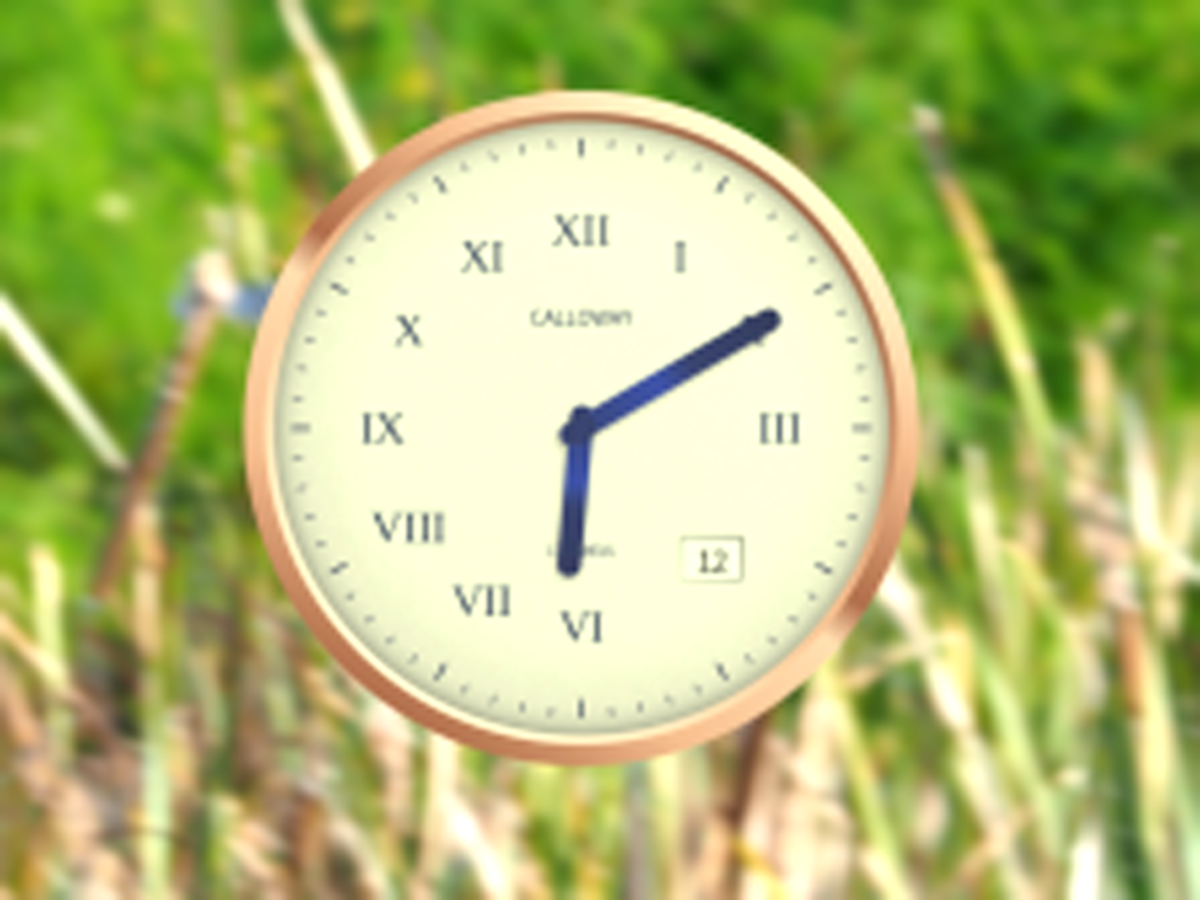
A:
6.10
